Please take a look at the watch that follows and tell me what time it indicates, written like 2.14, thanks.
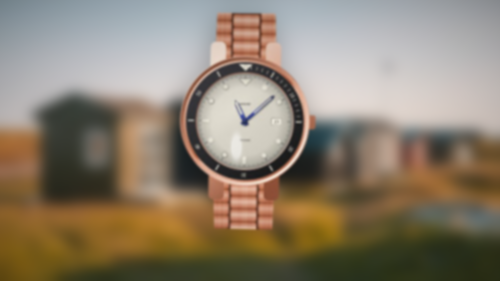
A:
11.08
